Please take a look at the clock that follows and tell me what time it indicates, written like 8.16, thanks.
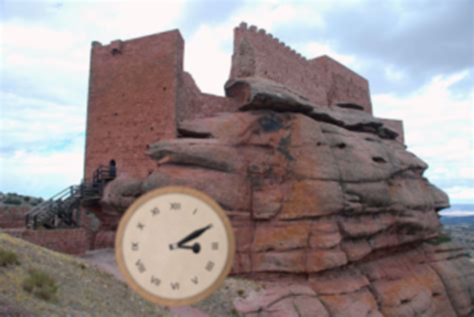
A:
3.10
